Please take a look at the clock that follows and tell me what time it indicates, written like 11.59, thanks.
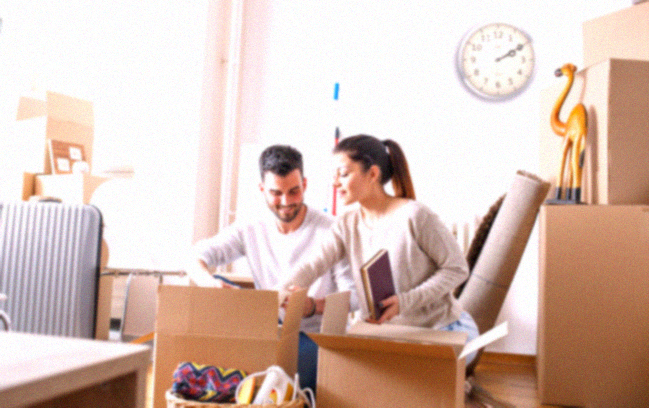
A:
2.10
